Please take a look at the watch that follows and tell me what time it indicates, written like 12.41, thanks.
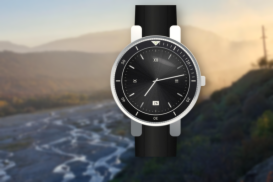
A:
7.13
